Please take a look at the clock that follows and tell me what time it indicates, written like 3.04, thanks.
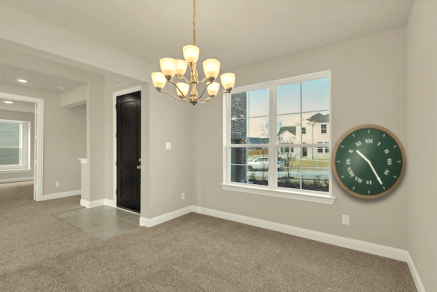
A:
10.25
